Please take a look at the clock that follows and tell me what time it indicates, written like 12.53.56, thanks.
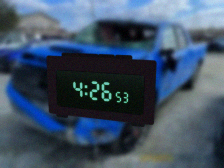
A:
4.26.53
